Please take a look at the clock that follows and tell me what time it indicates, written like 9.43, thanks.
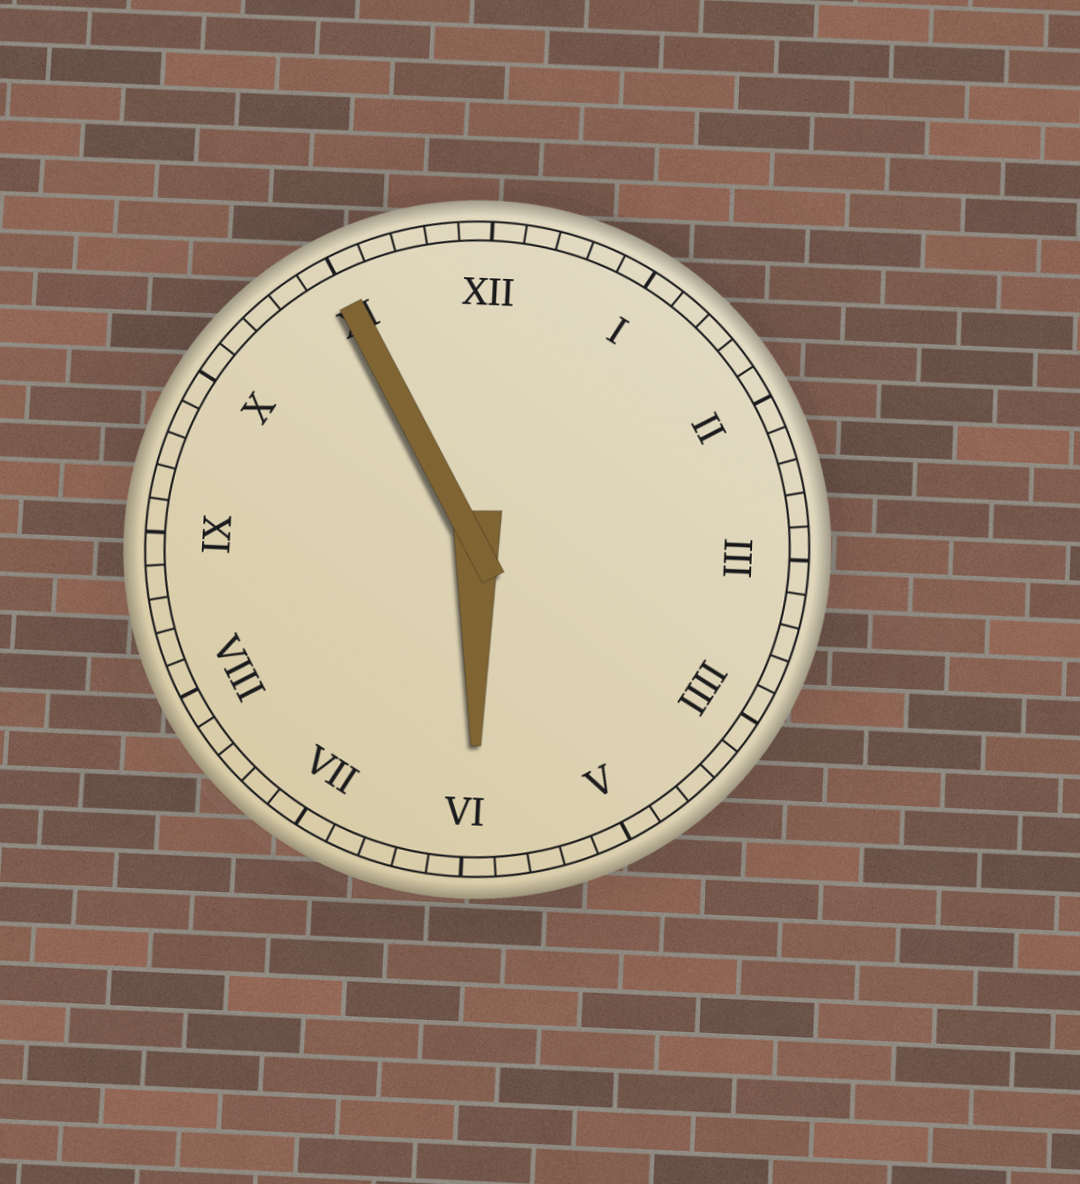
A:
5.55
